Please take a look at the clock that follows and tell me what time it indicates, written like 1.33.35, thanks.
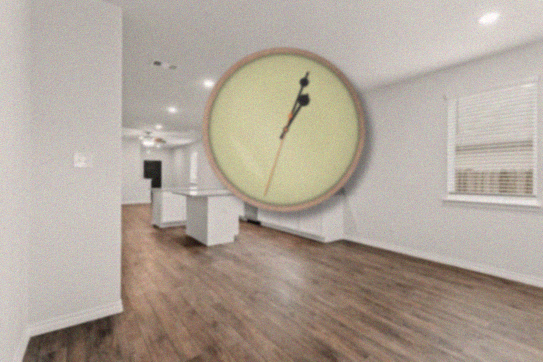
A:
1.03.33
